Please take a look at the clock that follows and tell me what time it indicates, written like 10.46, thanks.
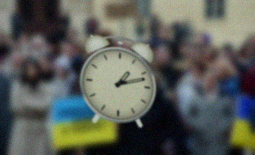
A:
1.12
